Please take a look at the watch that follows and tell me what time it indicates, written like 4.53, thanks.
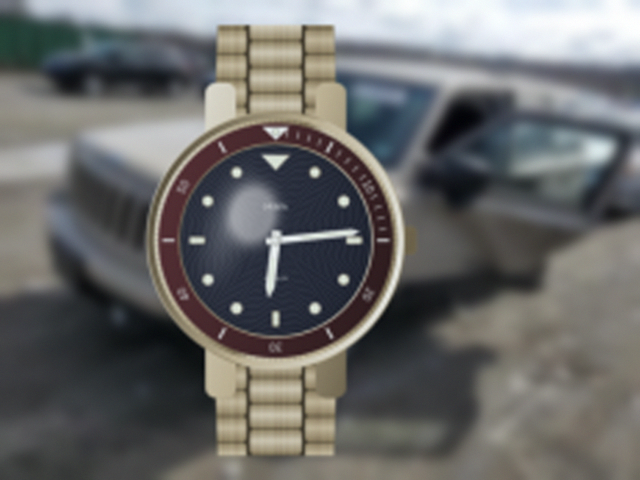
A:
6.14
